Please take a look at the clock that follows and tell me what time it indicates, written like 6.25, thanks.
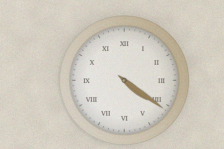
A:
4.21
